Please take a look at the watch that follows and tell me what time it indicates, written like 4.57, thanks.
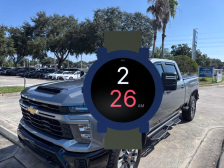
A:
2.26
